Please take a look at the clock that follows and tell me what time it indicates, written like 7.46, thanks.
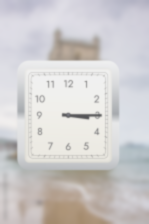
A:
3.15
